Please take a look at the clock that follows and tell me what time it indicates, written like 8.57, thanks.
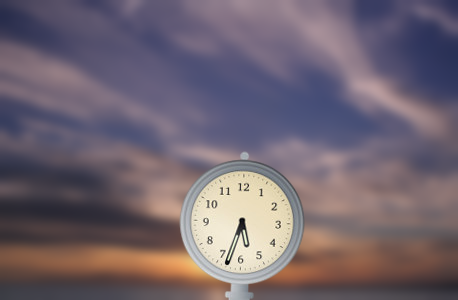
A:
5.33
